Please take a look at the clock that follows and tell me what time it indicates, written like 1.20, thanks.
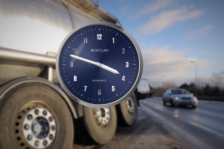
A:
3.48
